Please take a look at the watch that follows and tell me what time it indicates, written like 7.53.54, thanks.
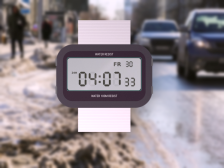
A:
4.07.33
